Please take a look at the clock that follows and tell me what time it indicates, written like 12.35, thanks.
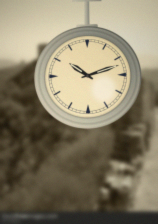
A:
10.12
